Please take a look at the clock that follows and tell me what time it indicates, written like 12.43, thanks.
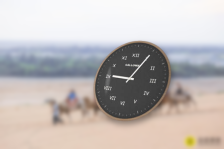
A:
9.05
